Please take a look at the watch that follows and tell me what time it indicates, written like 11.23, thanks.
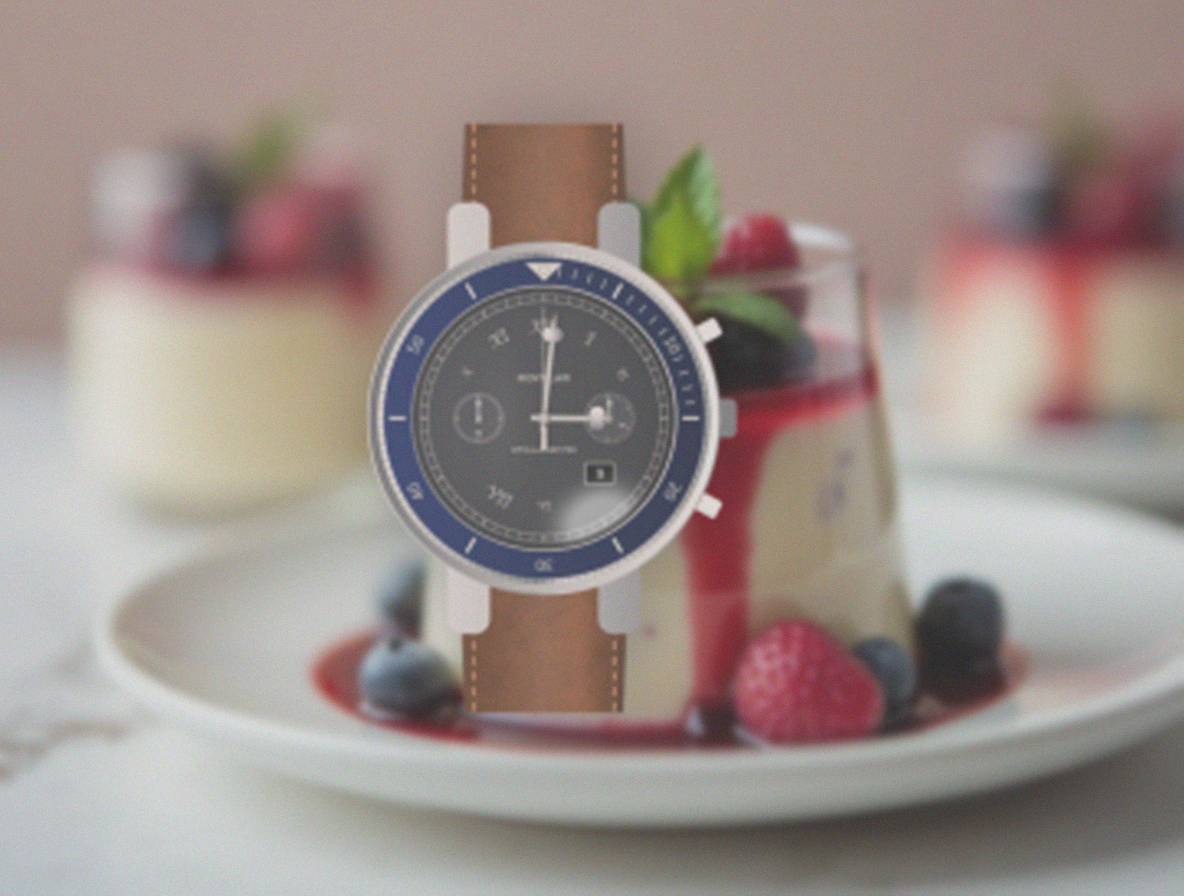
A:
3.01
